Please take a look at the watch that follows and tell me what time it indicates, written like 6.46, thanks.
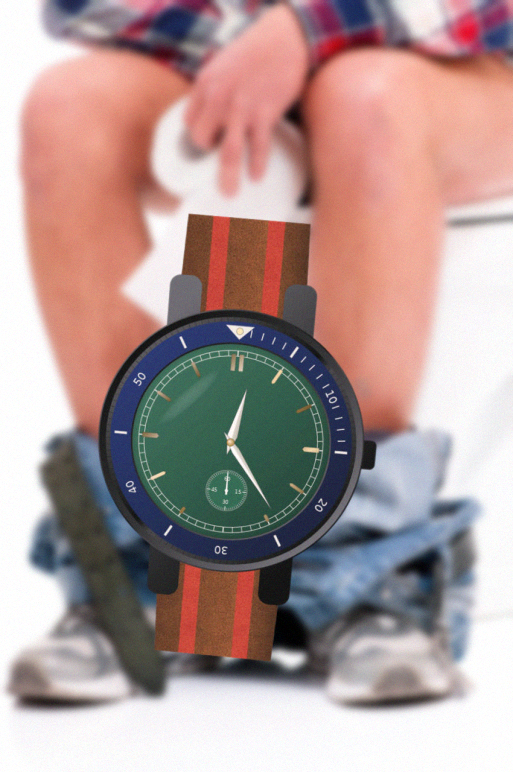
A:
12.24
